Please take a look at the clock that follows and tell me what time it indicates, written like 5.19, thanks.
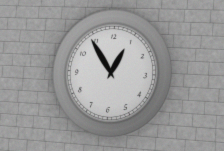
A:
12.54
